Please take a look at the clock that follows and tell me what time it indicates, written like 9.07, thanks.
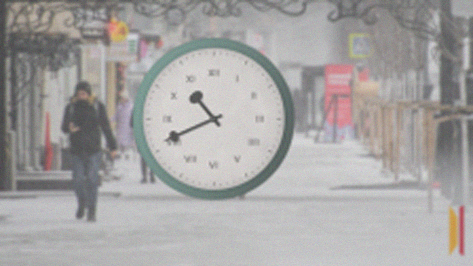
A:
10.41
